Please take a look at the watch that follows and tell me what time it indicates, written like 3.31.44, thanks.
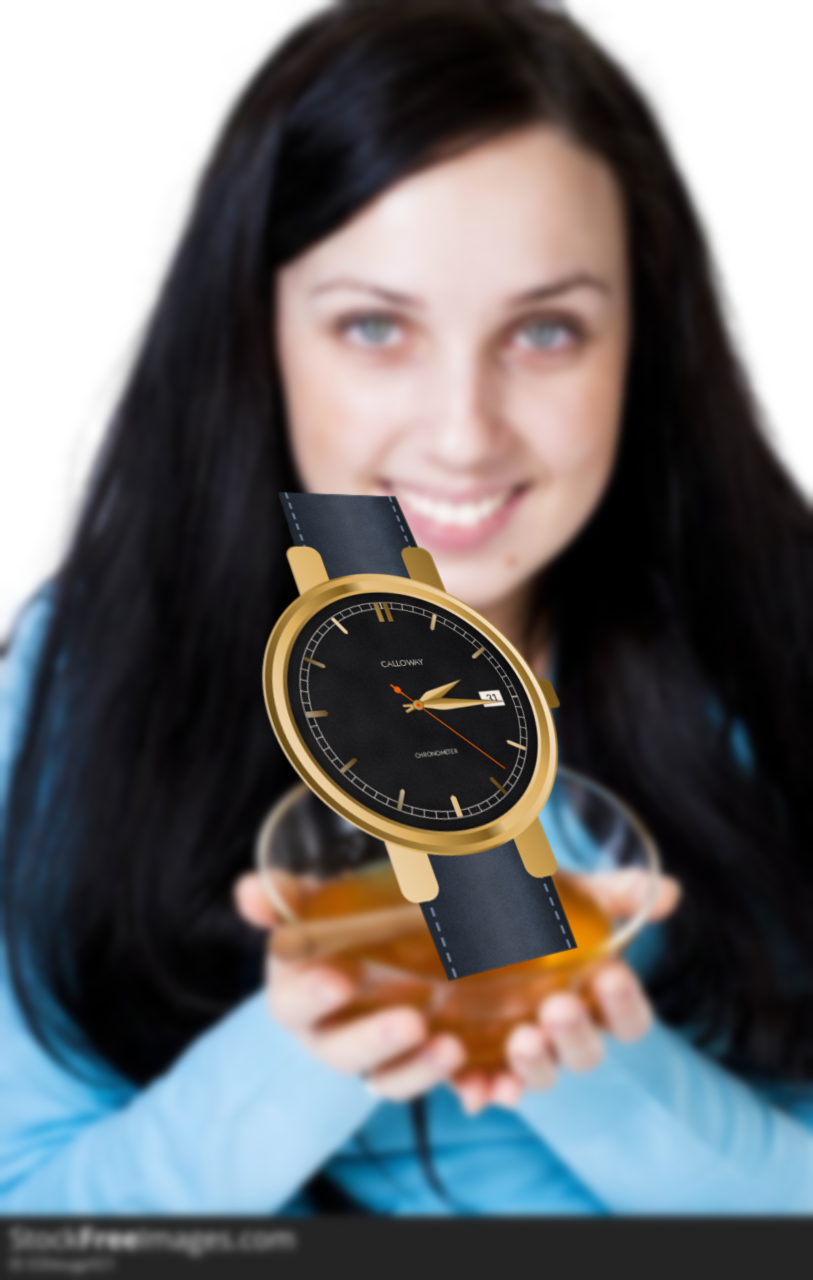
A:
2.15.23
